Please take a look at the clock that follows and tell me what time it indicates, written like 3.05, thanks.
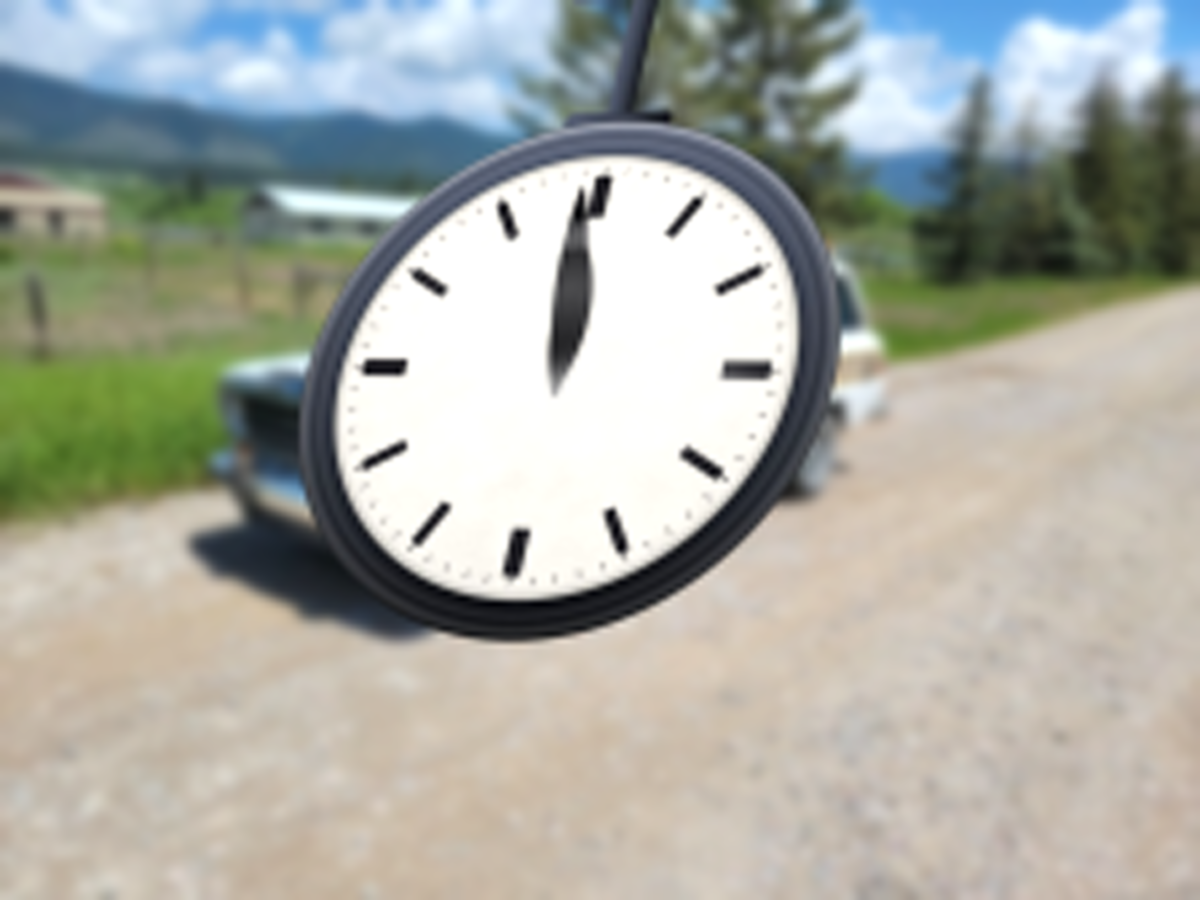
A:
11.59
